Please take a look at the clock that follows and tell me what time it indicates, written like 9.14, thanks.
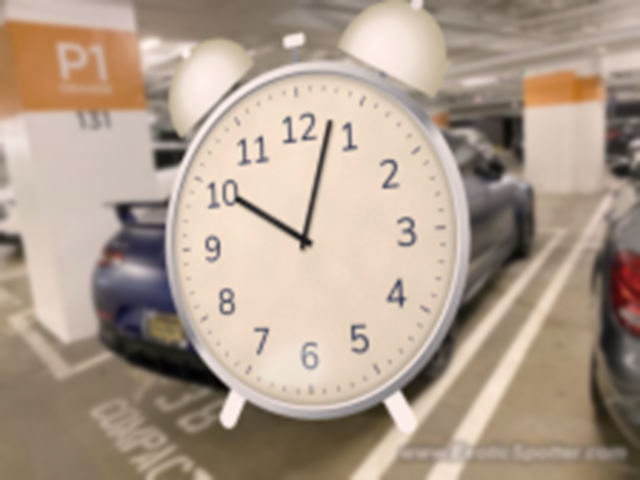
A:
10.03
